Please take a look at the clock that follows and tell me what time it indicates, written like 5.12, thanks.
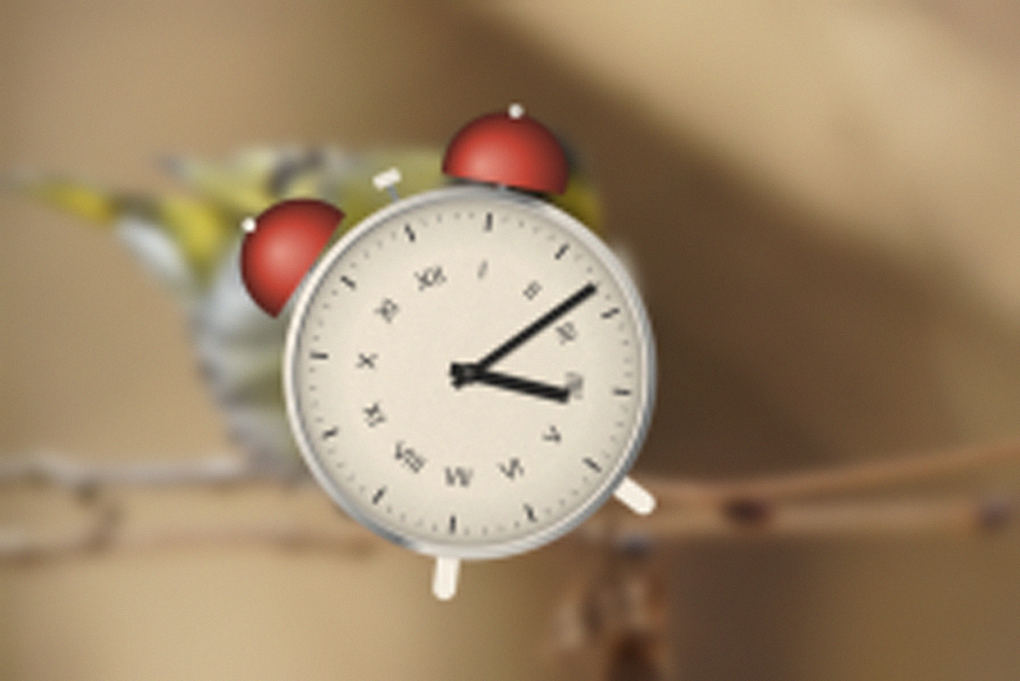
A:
4.13
